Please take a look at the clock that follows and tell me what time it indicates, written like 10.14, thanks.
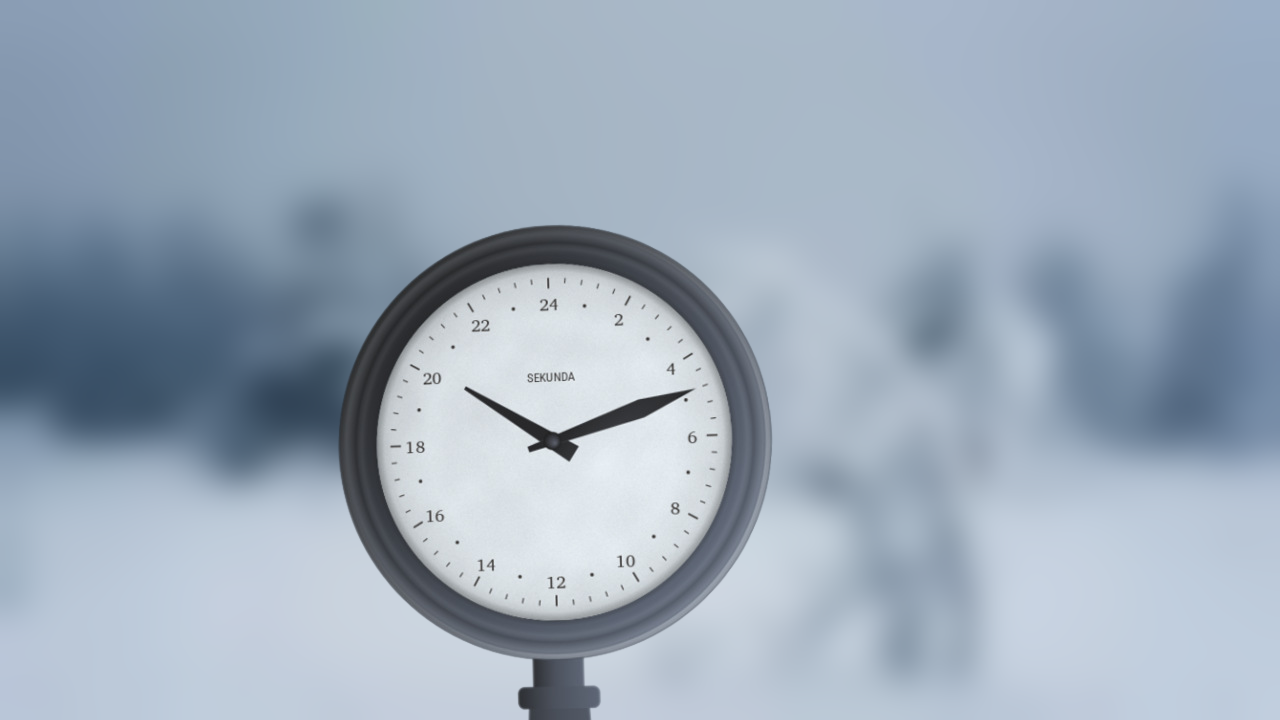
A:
20.12
